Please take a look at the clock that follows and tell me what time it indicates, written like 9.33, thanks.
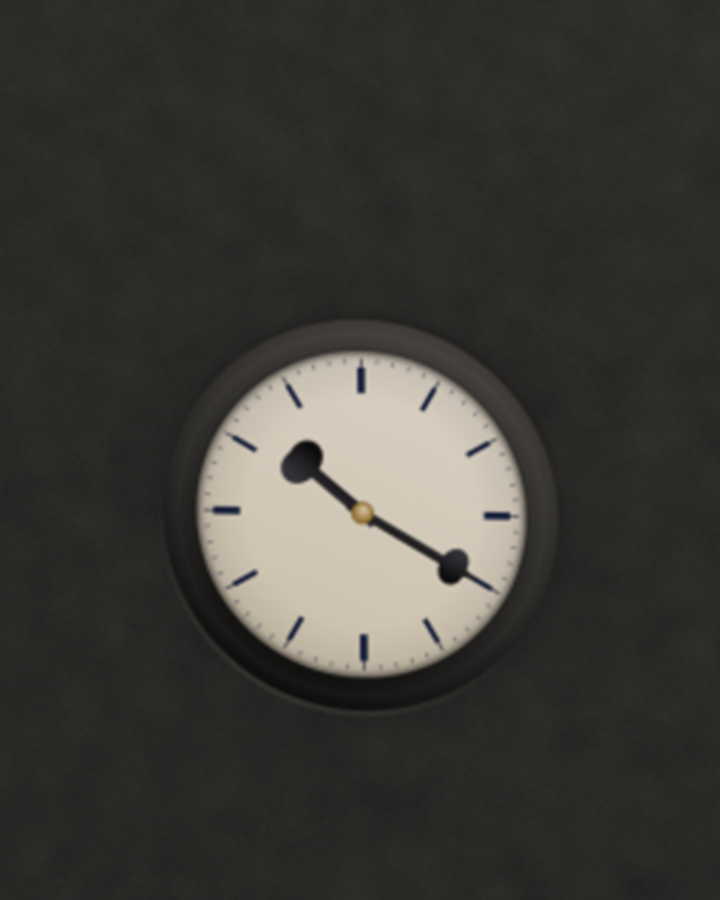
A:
10.20
